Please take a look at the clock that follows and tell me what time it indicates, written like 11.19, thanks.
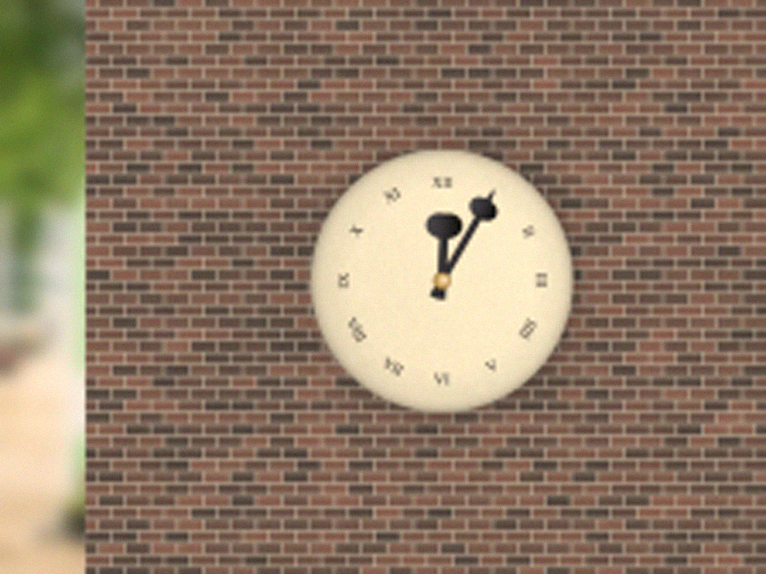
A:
12.05
